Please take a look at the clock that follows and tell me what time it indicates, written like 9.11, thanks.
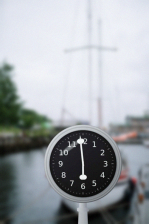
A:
5.59
